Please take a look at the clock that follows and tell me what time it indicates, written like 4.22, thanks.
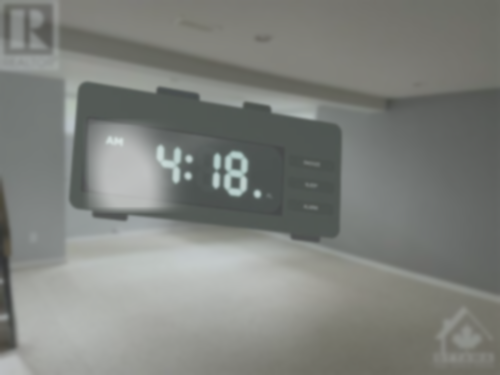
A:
4.18
